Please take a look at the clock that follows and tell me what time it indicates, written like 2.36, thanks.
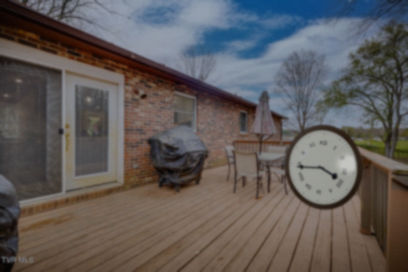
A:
3.44
